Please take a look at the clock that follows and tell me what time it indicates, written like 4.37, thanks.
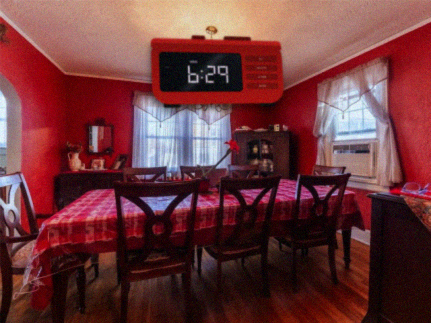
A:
6.29
